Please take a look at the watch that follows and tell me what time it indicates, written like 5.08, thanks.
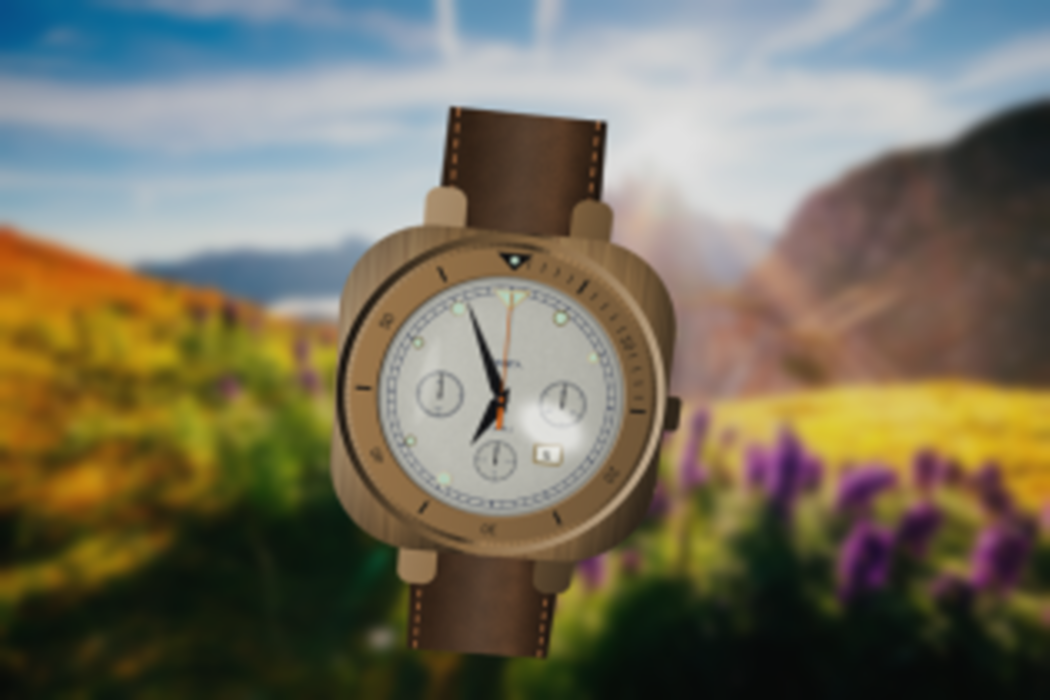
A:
6.56
